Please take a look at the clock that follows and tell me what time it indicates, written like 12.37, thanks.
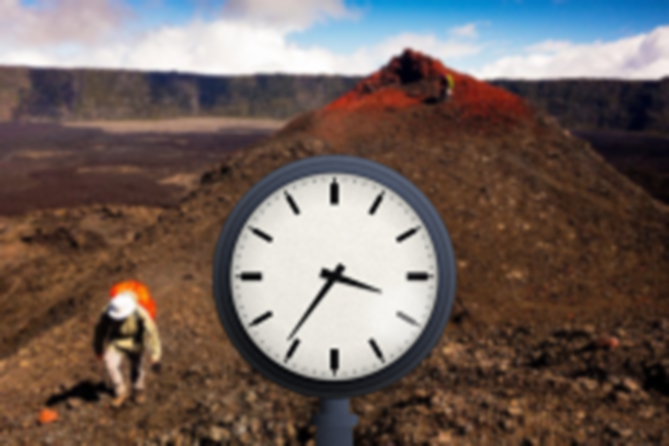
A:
3.36
